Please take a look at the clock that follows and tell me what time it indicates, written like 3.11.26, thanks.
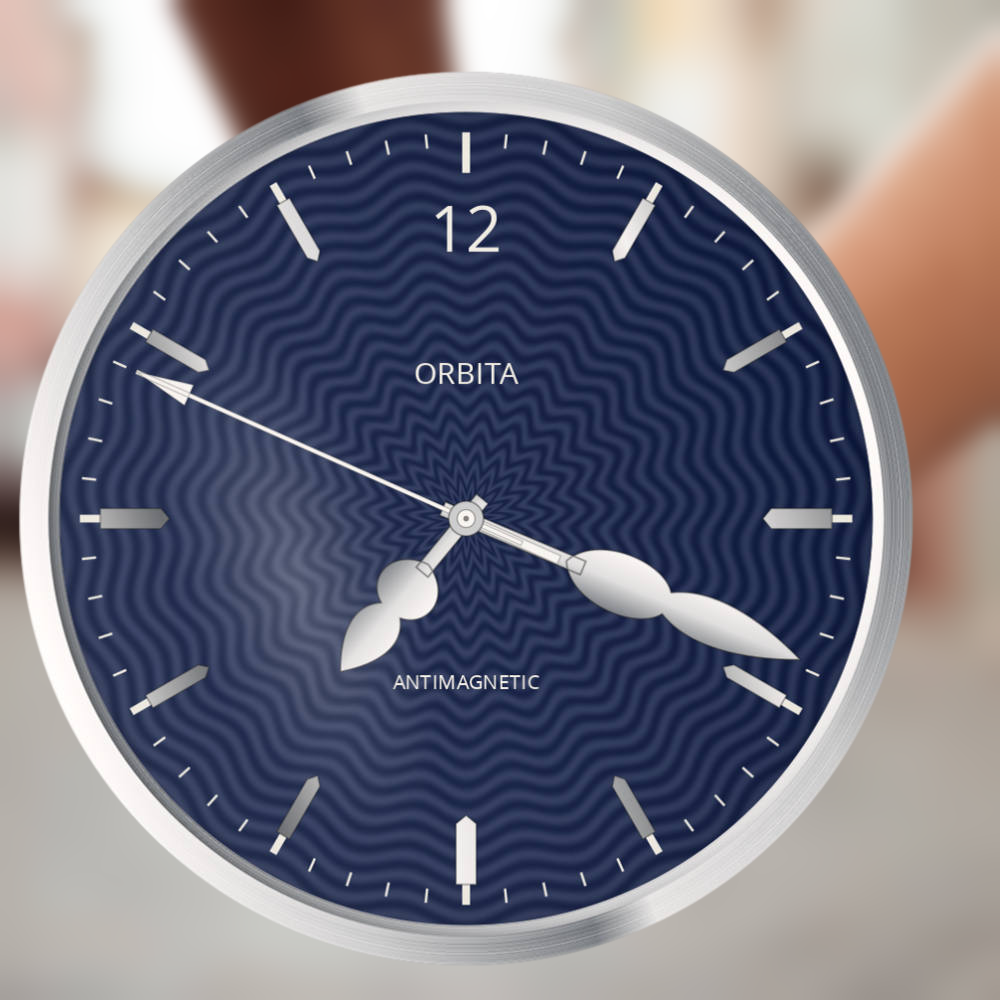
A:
7.18.49
